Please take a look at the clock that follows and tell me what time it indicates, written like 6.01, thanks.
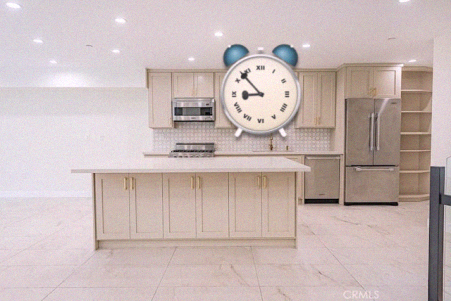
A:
8.53
